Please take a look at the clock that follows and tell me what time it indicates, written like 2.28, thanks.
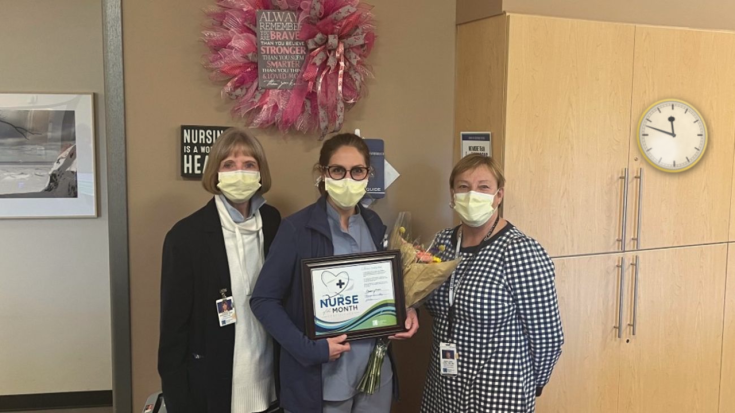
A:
11.48
